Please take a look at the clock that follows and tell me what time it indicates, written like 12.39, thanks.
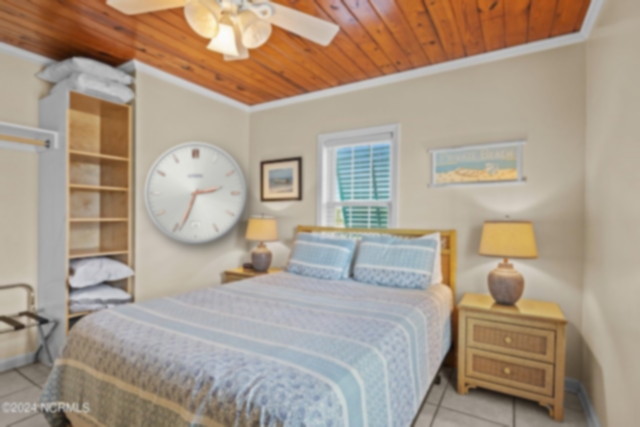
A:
2.34
